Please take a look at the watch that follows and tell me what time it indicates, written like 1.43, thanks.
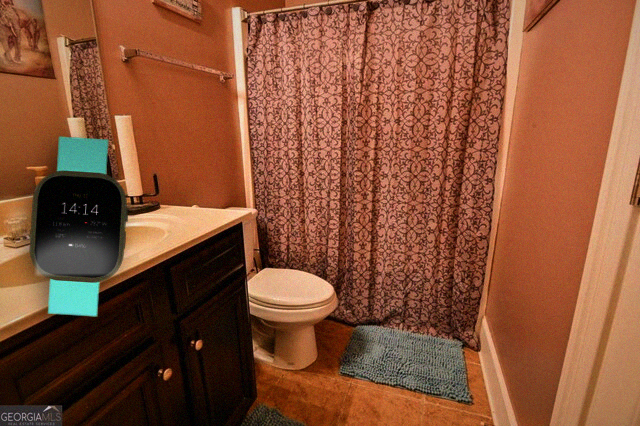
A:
14.14
